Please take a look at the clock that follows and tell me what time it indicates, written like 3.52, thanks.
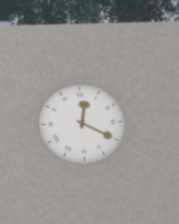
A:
12.20
